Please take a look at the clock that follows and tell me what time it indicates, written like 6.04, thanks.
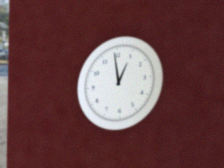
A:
12.59
